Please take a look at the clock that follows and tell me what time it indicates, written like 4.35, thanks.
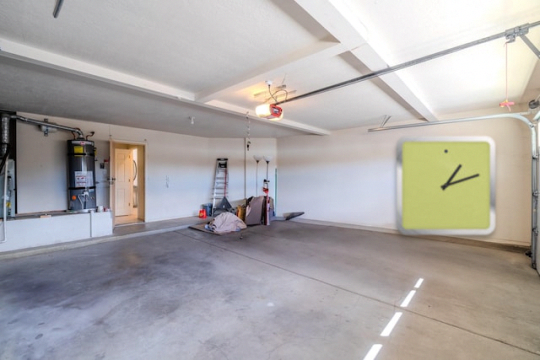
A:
1.12
